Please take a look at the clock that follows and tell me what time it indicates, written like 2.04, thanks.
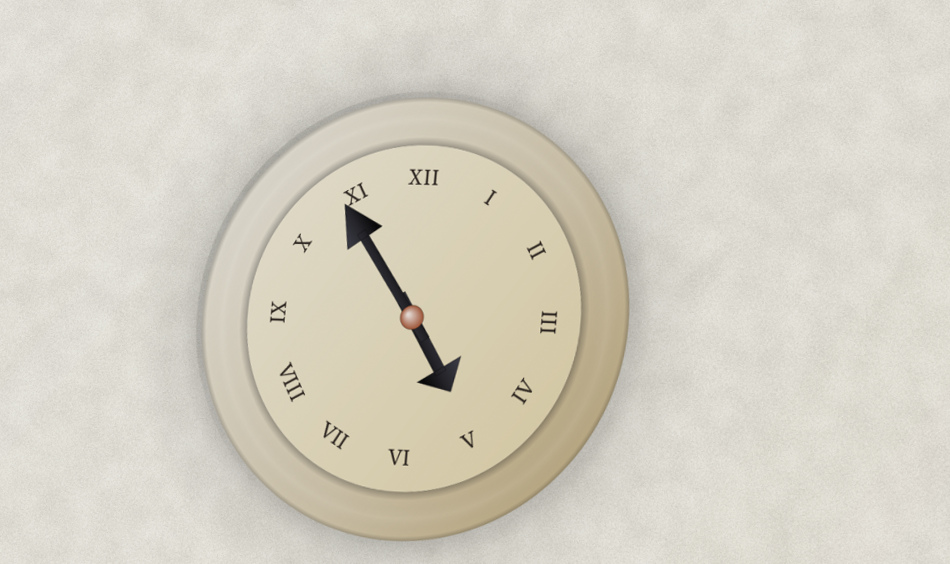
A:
4.54
